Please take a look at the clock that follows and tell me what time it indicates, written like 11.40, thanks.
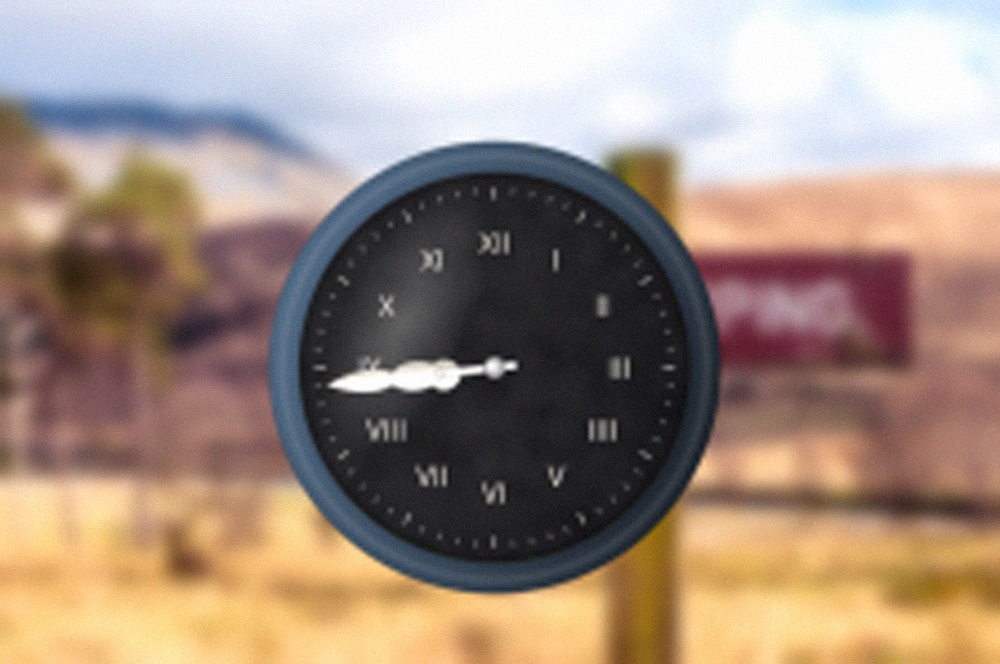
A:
8.44
